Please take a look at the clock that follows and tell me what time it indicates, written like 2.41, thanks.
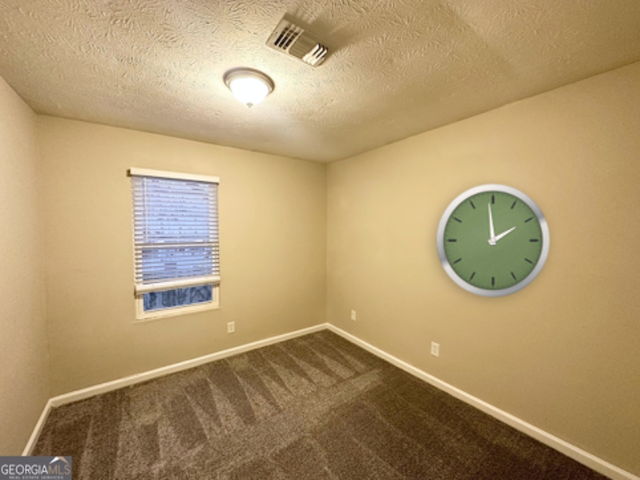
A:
1.59
